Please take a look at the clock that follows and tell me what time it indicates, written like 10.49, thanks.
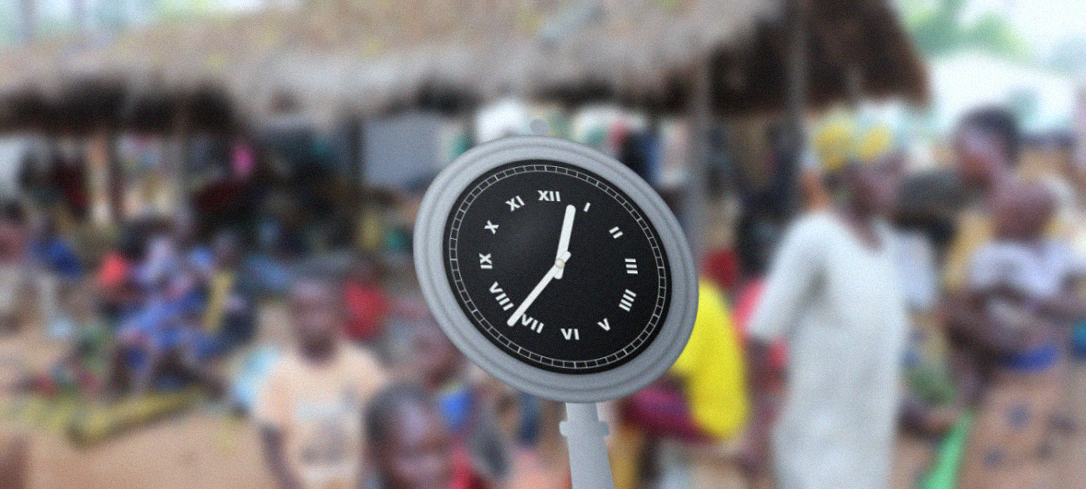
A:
12.37
